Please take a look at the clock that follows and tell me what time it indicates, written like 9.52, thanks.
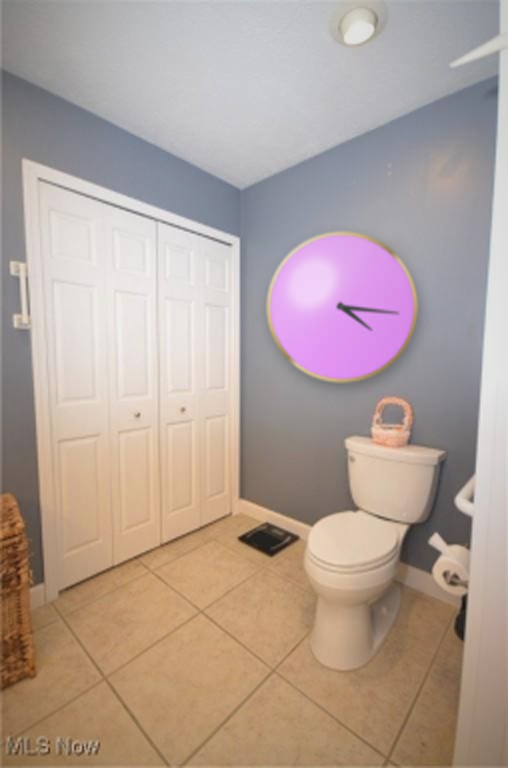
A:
4.16
